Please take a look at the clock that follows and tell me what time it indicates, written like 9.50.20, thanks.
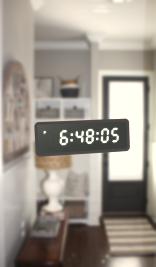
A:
6.48.05
